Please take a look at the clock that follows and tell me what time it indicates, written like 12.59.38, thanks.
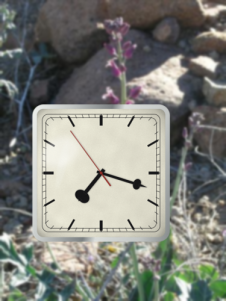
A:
7.17.54
